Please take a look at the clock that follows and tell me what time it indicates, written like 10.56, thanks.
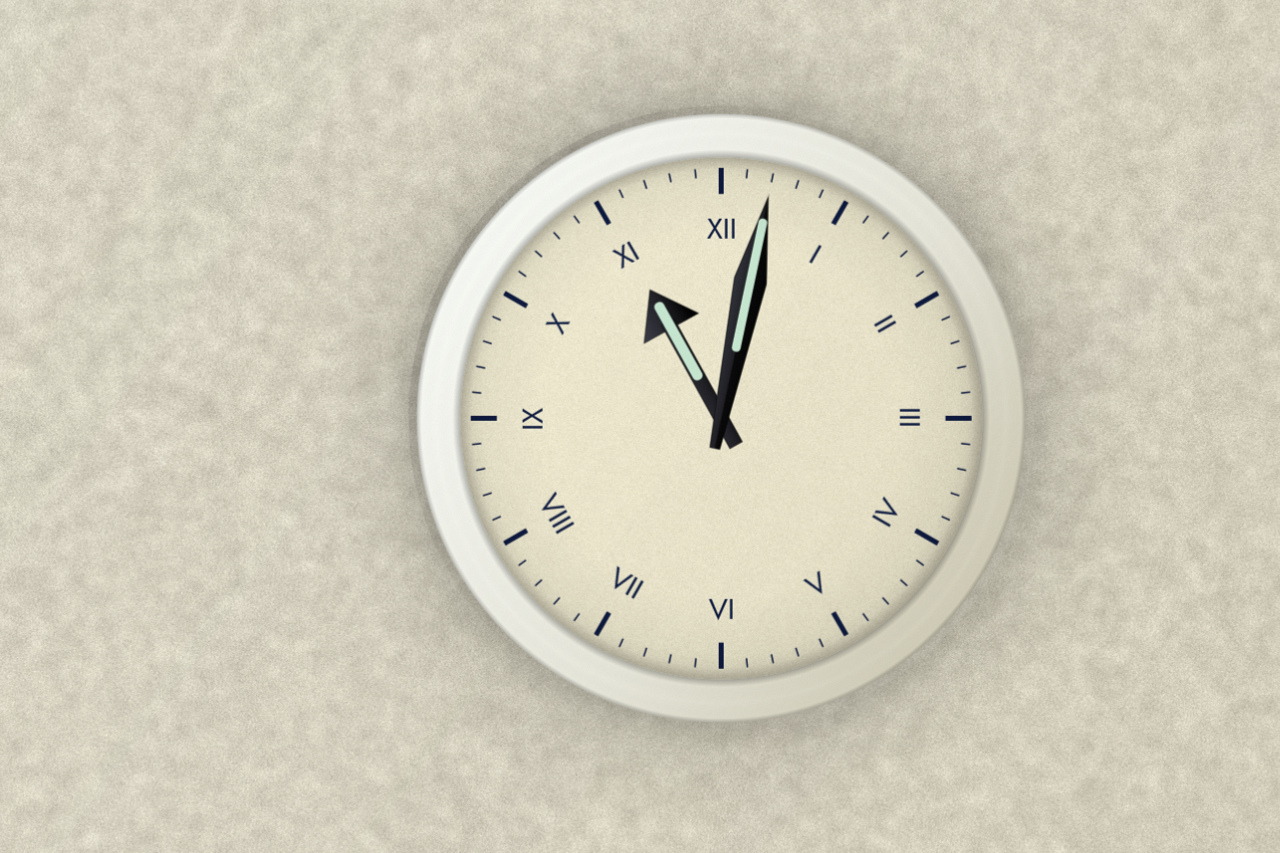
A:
11.02
